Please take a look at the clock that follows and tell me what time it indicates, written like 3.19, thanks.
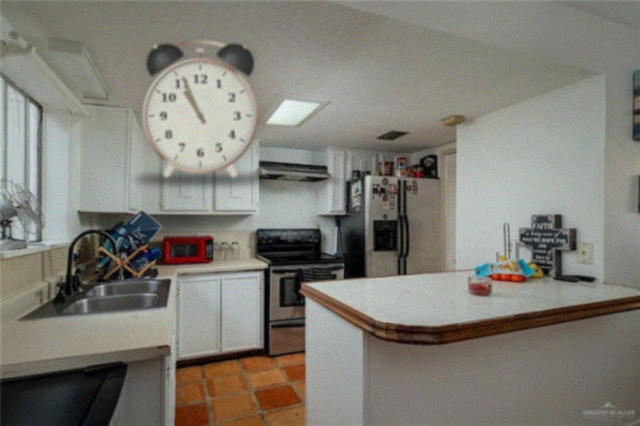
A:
10.56
